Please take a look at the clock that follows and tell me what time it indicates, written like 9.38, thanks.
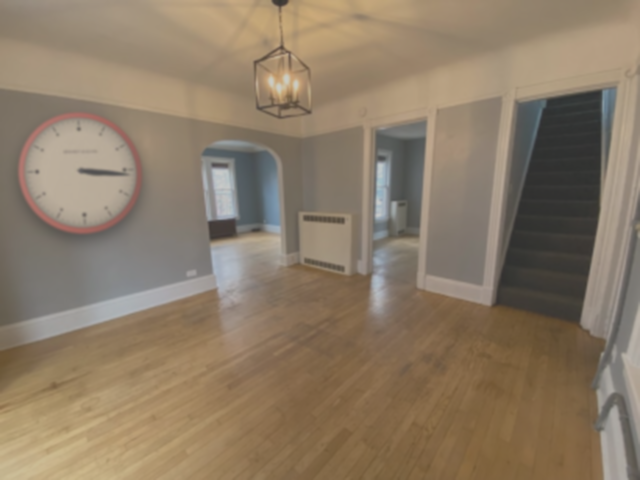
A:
3.16
